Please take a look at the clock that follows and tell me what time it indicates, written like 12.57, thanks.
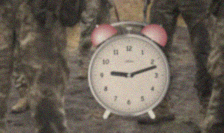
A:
9.12
